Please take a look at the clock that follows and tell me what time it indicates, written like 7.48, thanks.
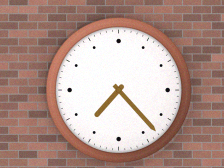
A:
7.23
